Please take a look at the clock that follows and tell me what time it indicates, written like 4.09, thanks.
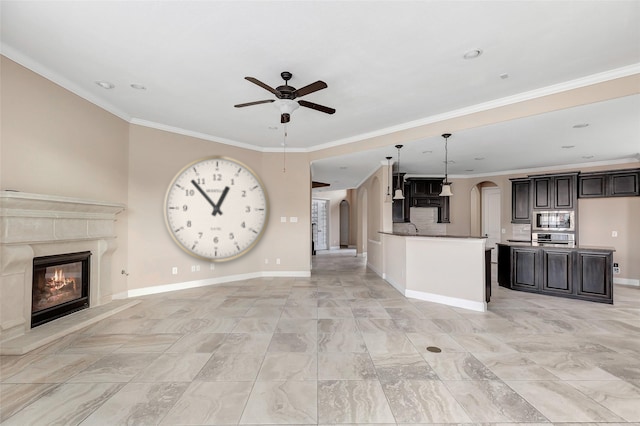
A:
12.53
